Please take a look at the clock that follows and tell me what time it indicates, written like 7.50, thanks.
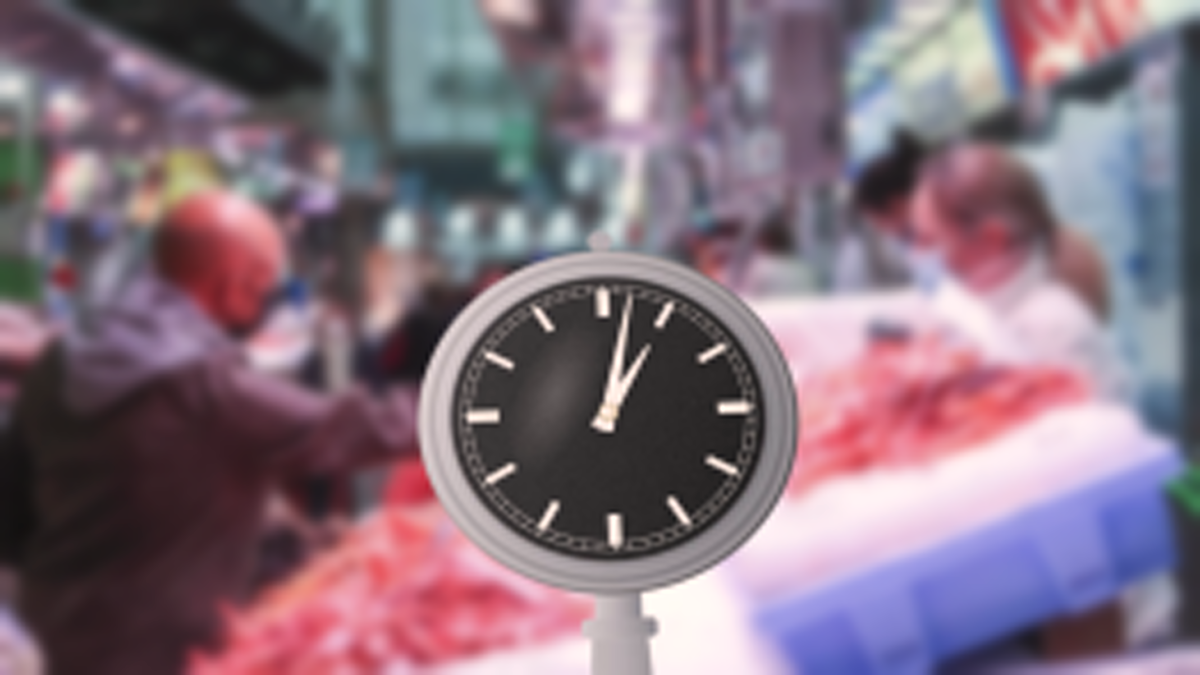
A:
1.02
